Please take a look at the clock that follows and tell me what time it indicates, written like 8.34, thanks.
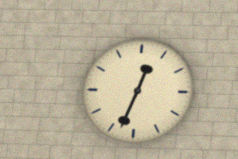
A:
12.33
